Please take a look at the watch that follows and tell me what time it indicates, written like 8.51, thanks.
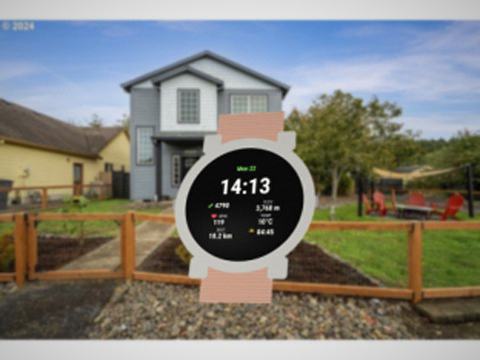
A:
14.13
